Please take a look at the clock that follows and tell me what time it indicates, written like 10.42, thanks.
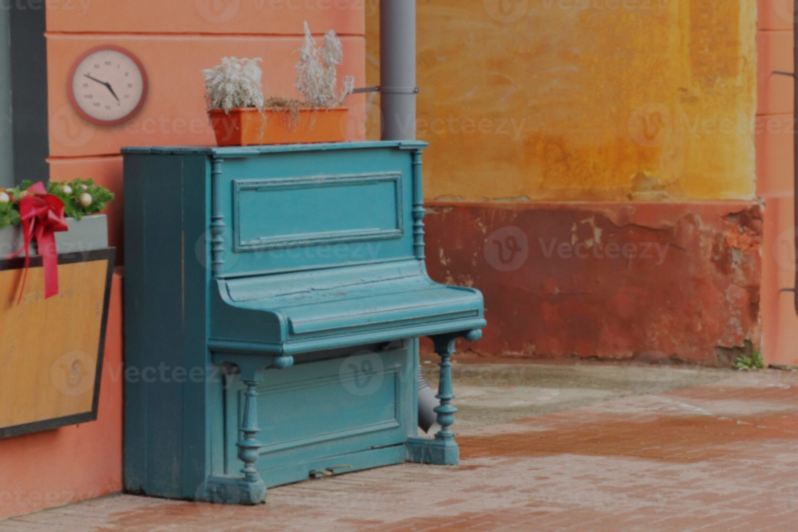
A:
4.49
